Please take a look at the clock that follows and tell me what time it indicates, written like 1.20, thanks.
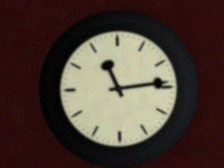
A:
11.14
